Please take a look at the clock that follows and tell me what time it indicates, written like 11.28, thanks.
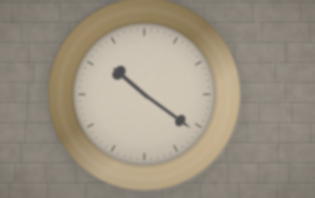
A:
10.21
